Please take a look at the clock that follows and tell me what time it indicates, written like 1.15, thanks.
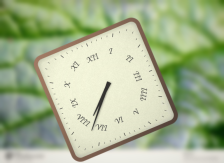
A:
7.37
